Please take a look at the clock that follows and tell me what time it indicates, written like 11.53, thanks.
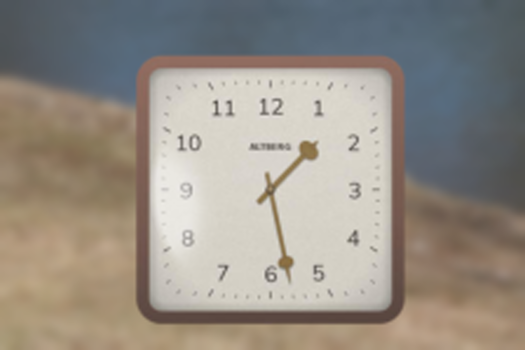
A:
1.28
